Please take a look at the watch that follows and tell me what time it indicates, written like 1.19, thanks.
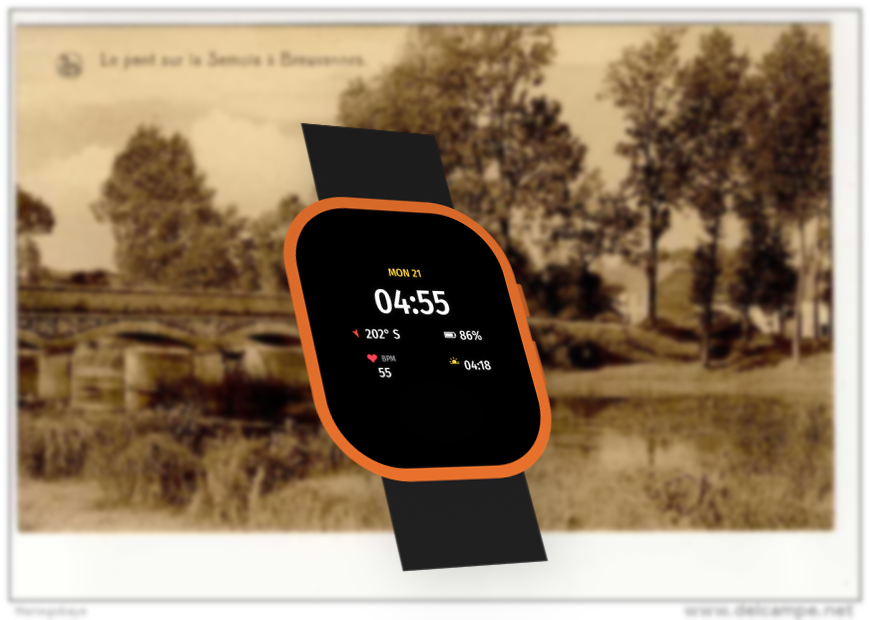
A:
4.55
